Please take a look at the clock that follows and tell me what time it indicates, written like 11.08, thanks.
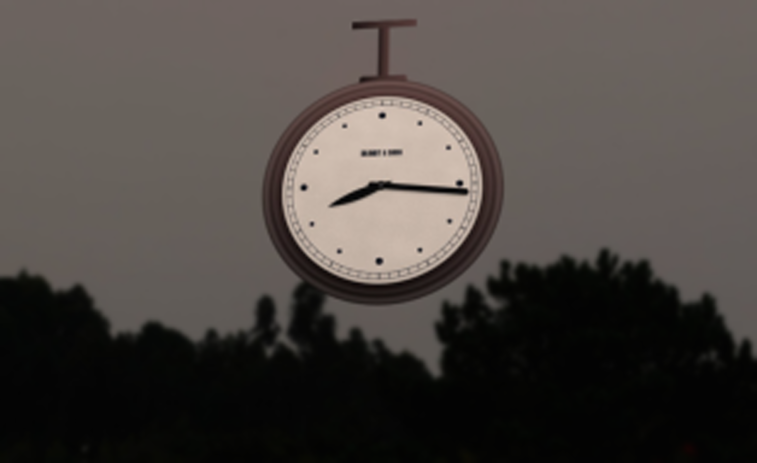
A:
8.16
